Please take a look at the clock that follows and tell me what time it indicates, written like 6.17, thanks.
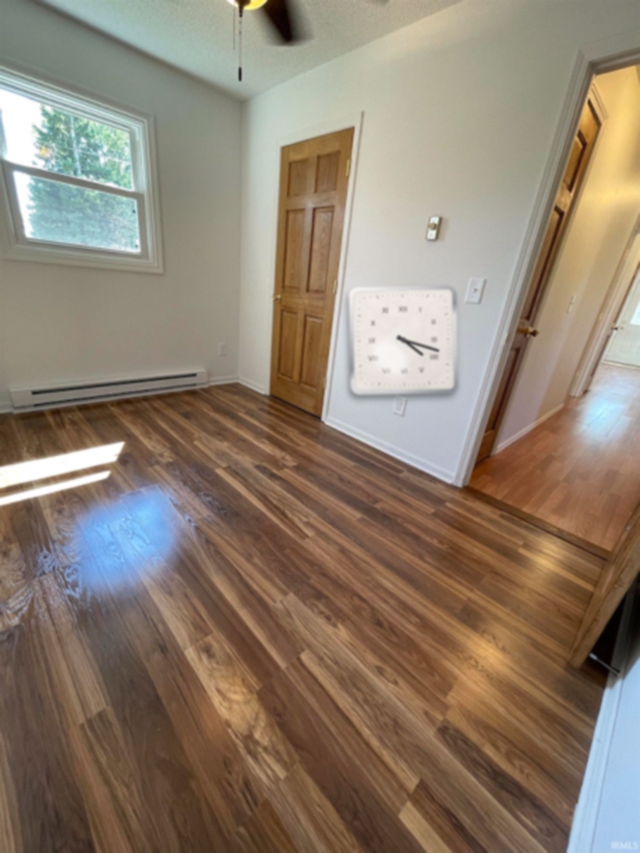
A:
4.18
